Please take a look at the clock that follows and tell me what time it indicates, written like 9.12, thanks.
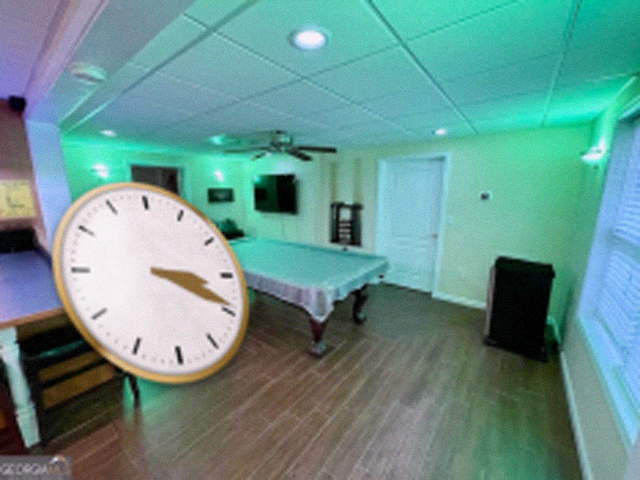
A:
3.19
